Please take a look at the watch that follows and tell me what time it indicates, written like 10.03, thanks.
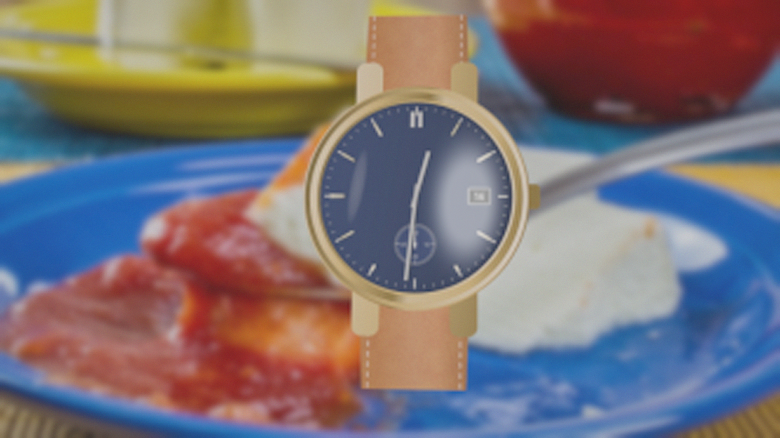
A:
12.31
